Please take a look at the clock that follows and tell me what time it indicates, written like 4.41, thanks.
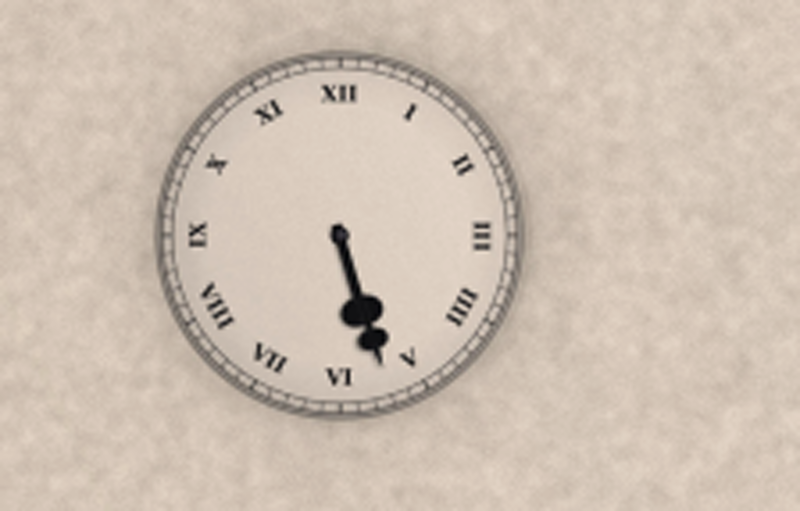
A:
5.27
